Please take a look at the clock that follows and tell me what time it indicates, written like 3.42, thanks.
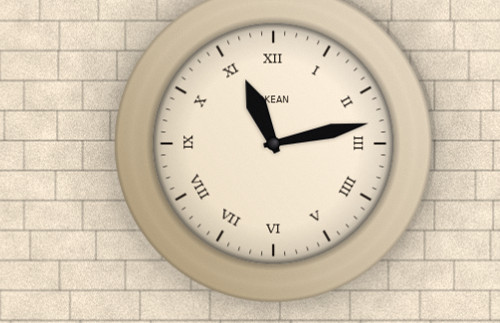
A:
11.13
